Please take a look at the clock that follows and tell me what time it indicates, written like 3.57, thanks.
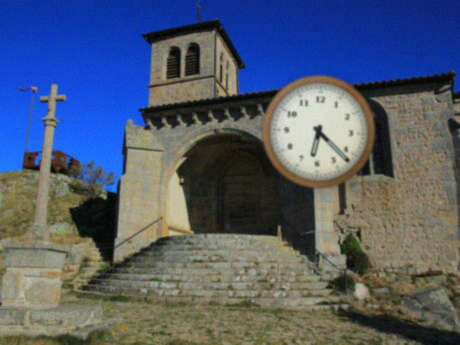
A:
6.22
